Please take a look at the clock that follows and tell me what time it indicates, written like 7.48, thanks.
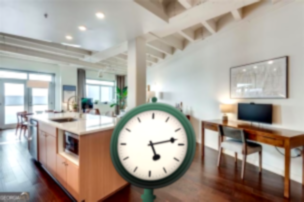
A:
5.13
